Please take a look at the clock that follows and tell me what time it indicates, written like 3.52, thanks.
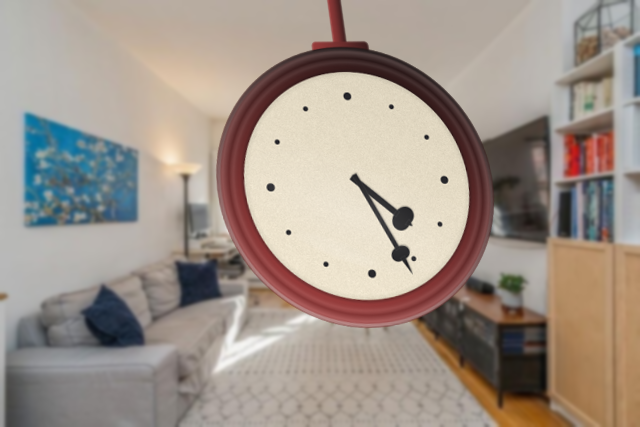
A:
4.26
